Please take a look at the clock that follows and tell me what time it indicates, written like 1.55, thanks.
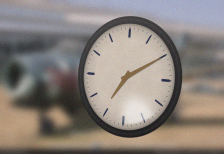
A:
7.10
